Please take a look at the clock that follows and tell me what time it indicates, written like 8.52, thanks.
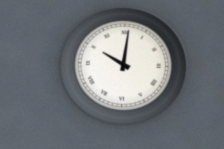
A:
10.01
